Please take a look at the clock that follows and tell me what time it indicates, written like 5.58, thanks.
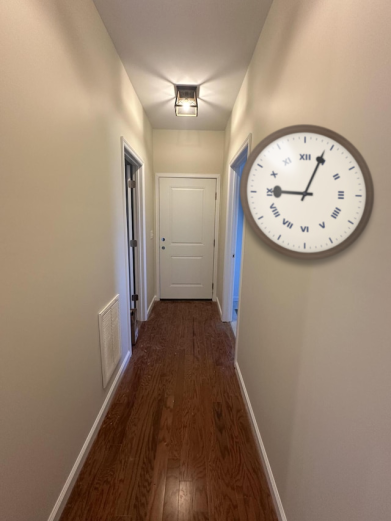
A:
9.04
